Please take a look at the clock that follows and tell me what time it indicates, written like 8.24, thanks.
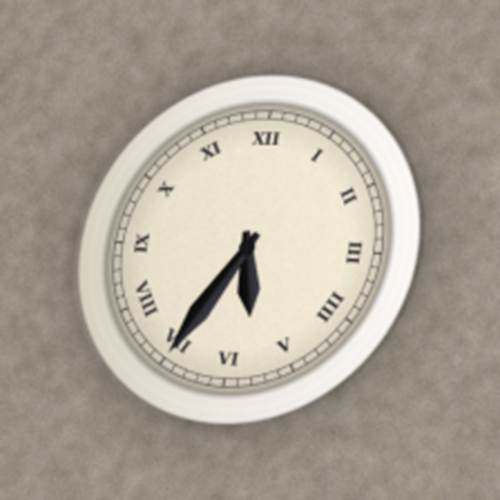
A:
5.35
